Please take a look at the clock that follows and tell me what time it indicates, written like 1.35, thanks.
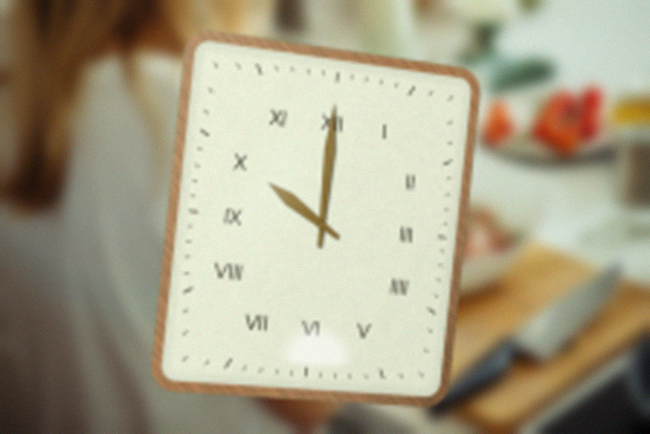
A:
10.00
